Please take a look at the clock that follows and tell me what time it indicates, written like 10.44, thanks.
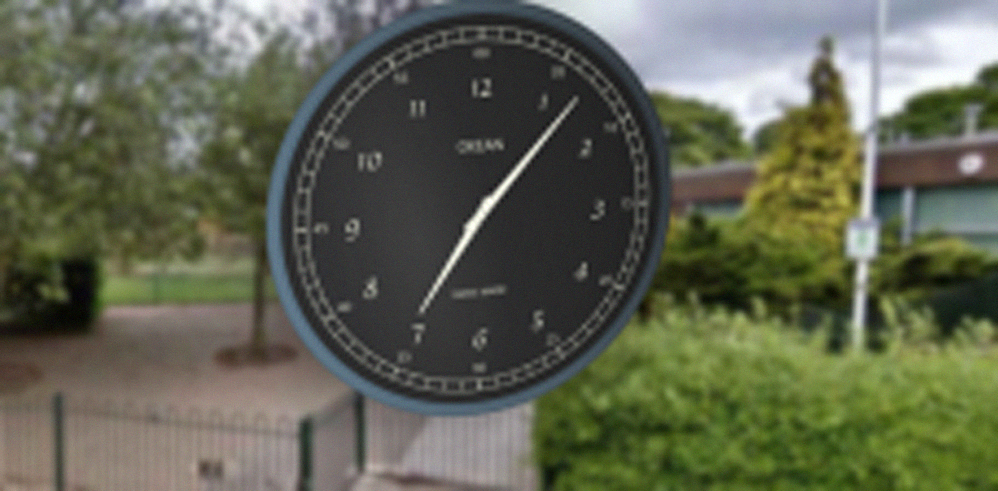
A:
7.07
